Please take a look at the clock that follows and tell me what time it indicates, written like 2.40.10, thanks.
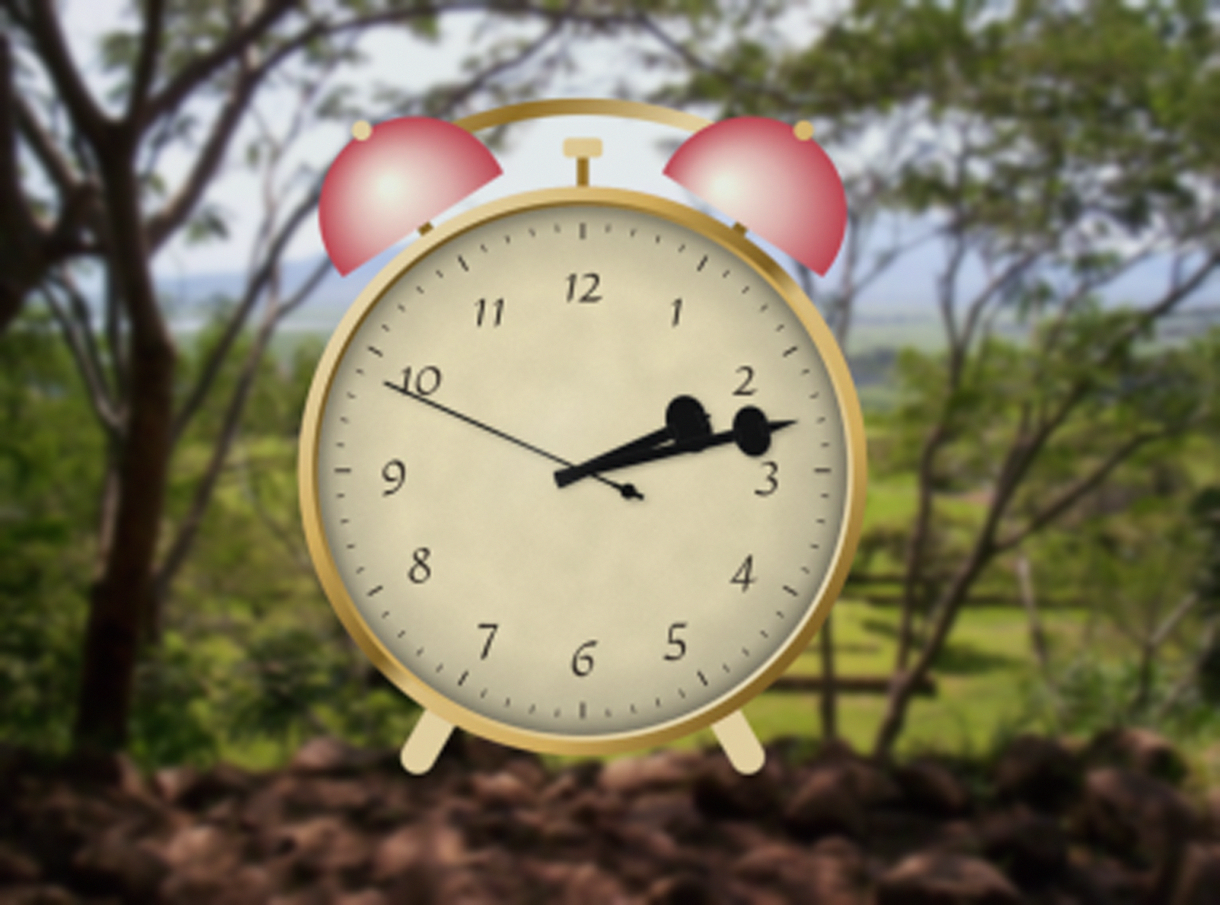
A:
2.12.49
